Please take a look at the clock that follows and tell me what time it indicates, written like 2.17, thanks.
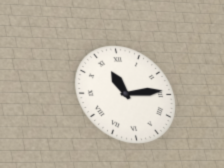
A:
11.14
